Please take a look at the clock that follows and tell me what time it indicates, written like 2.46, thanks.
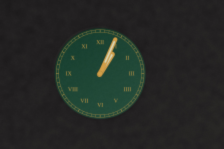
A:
1.04
